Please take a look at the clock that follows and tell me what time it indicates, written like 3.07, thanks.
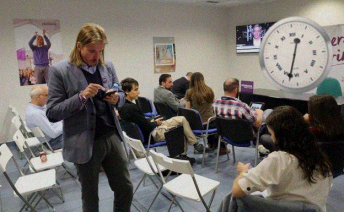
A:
12.33
